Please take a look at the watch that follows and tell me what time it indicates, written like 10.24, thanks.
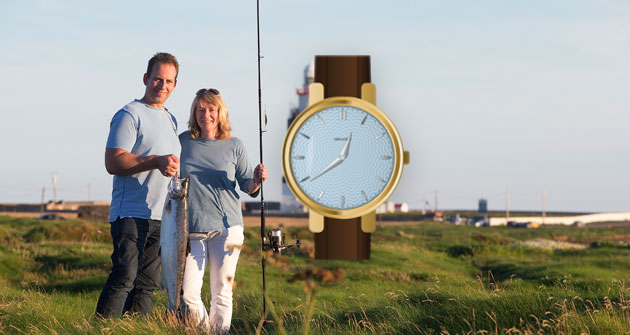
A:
12.39
